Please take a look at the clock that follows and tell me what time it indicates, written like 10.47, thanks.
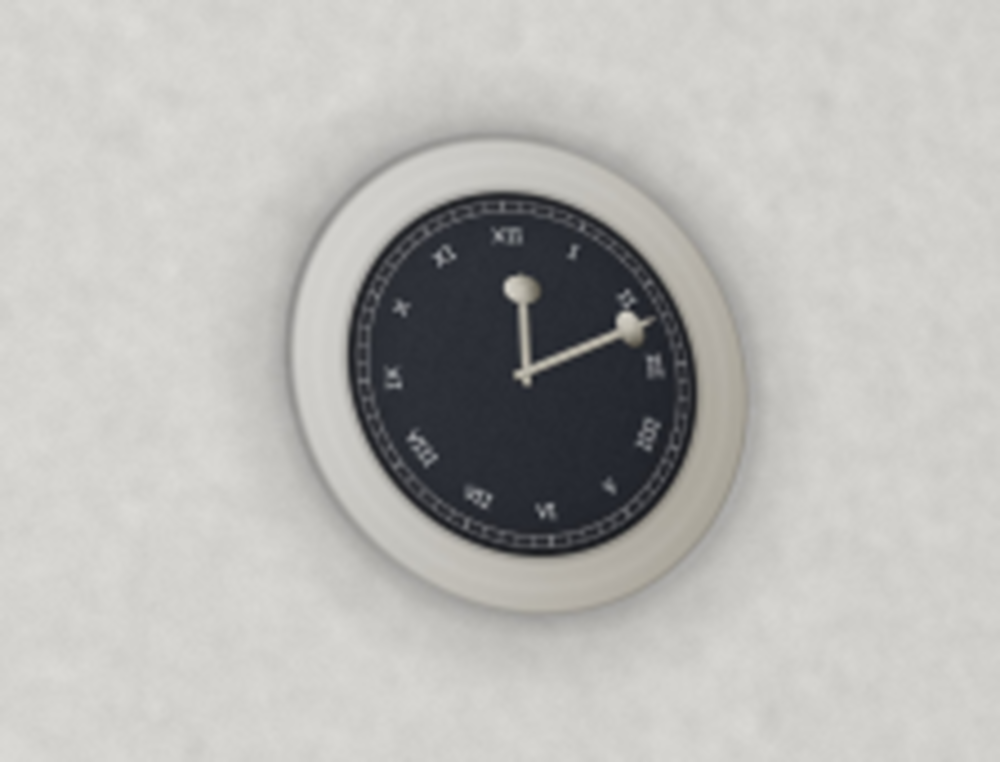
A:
12.12
